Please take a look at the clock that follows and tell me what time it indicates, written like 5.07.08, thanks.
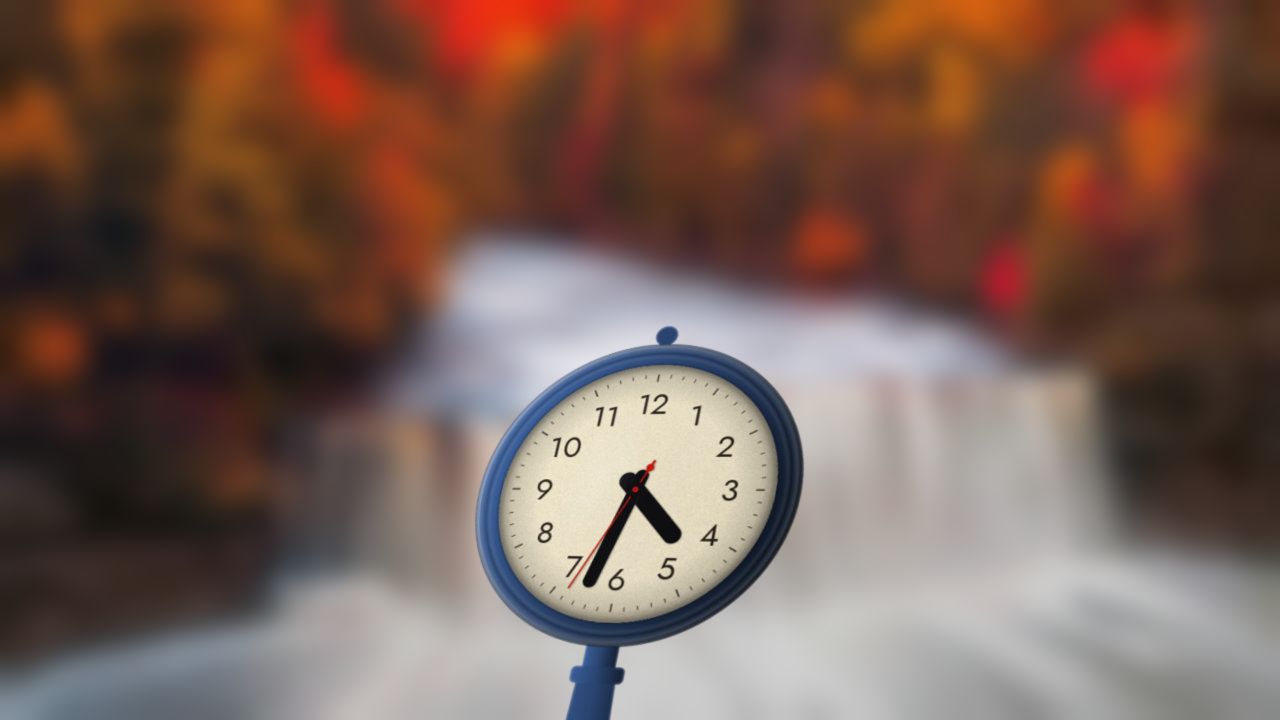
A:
4.32.34
